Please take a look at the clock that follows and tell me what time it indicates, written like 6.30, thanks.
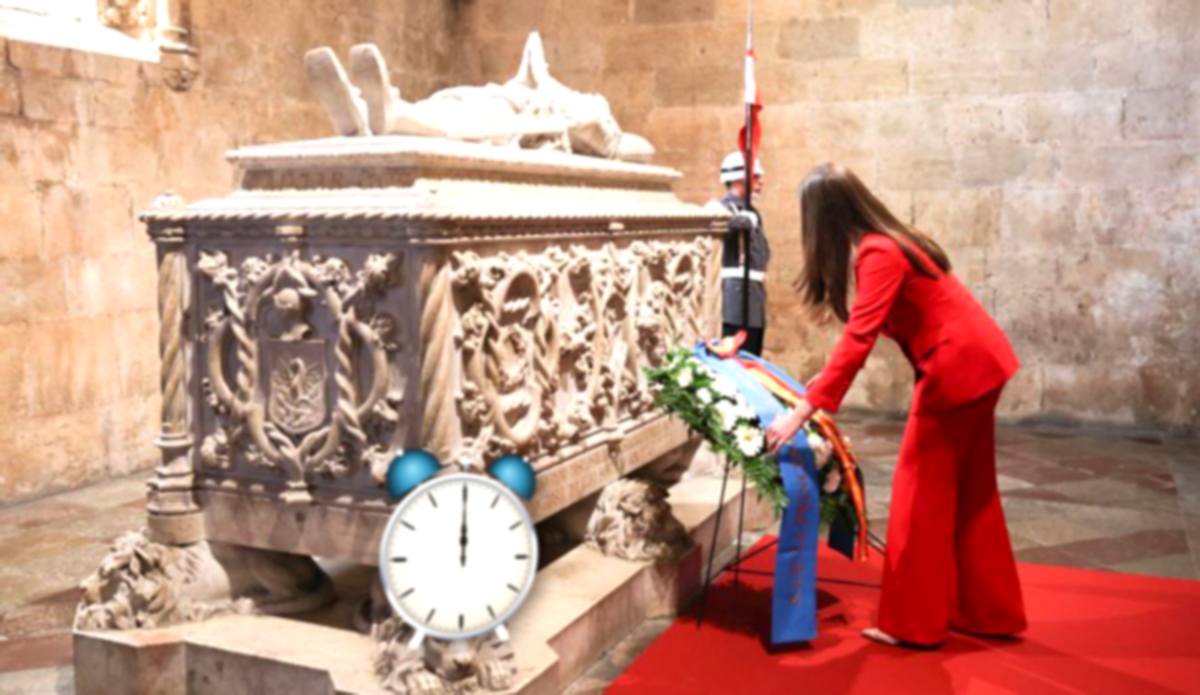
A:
12.00
